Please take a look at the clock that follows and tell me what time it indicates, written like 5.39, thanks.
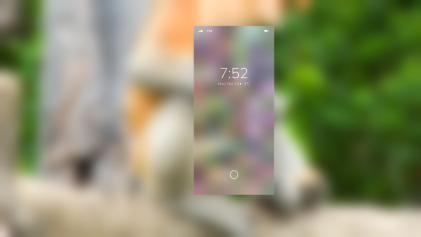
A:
7.52
